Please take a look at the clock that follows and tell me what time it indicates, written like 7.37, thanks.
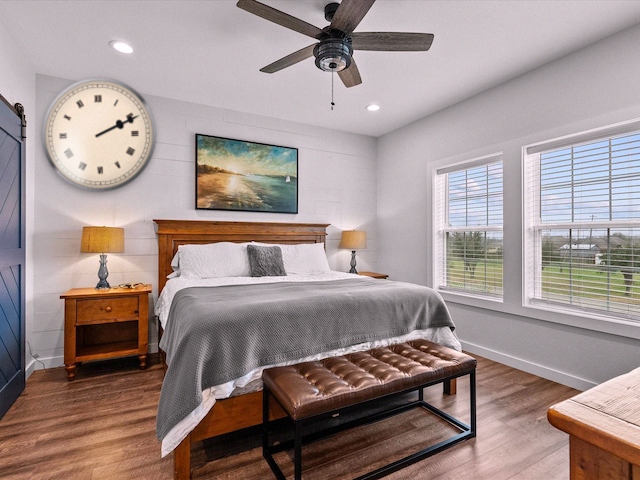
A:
2.11
